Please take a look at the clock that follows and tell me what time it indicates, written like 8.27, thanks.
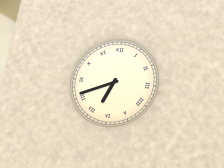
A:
6.41
